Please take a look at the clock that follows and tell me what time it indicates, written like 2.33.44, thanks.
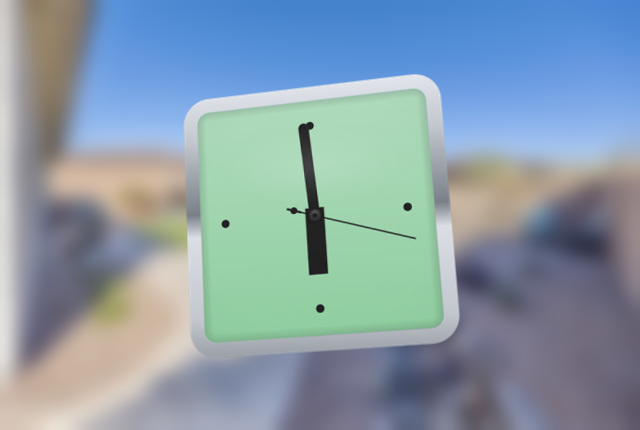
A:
5.59.18
